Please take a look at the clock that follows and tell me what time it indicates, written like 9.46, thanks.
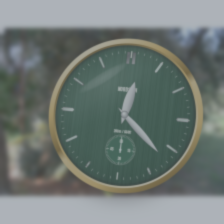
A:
12.22
